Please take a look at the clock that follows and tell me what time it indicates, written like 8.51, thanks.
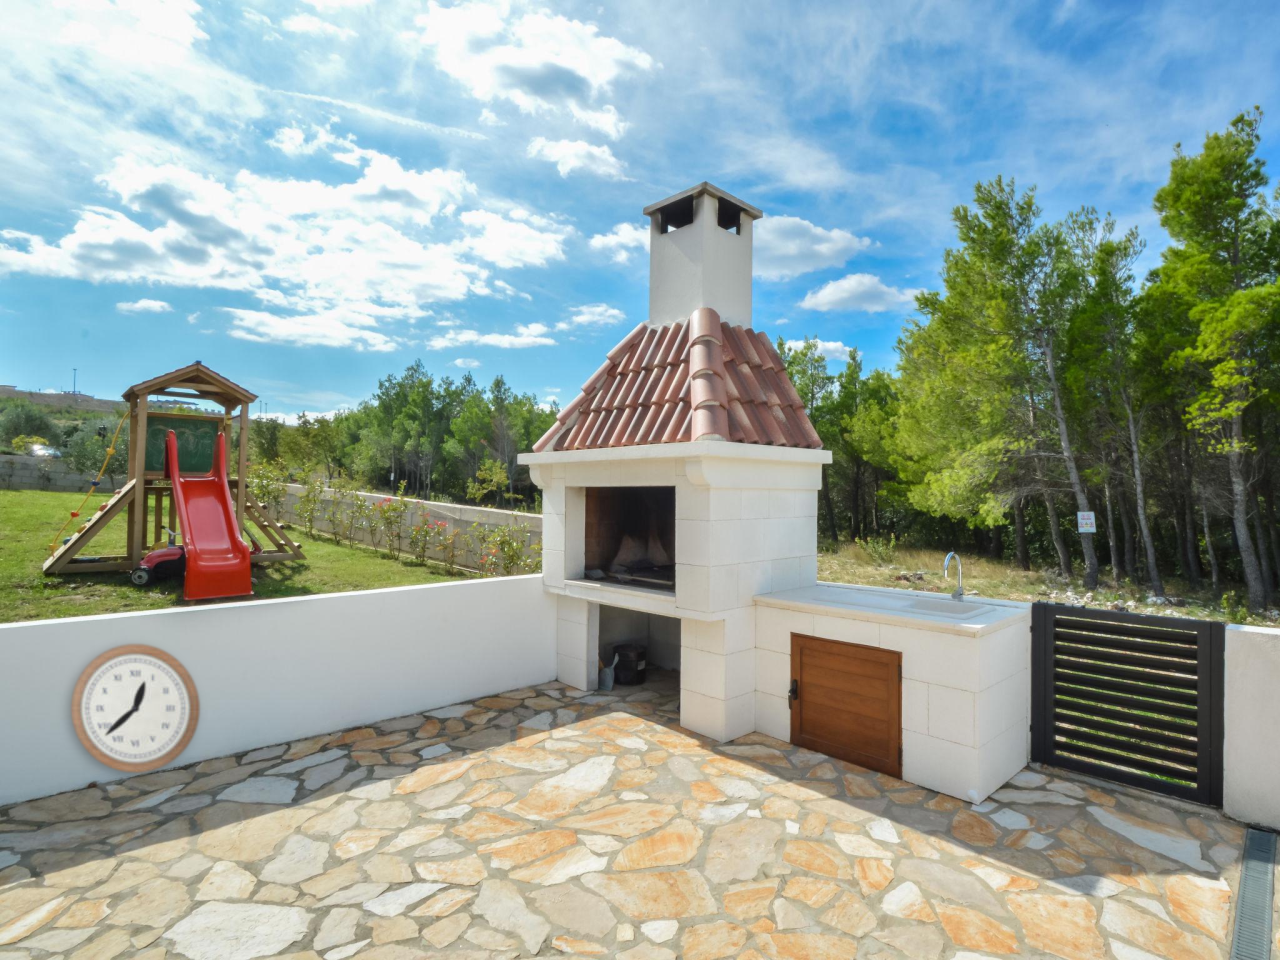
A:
12.38
